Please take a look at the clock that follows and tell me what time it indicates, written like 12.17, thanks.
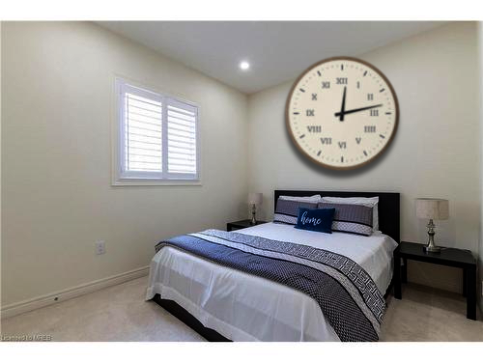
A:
12.13
